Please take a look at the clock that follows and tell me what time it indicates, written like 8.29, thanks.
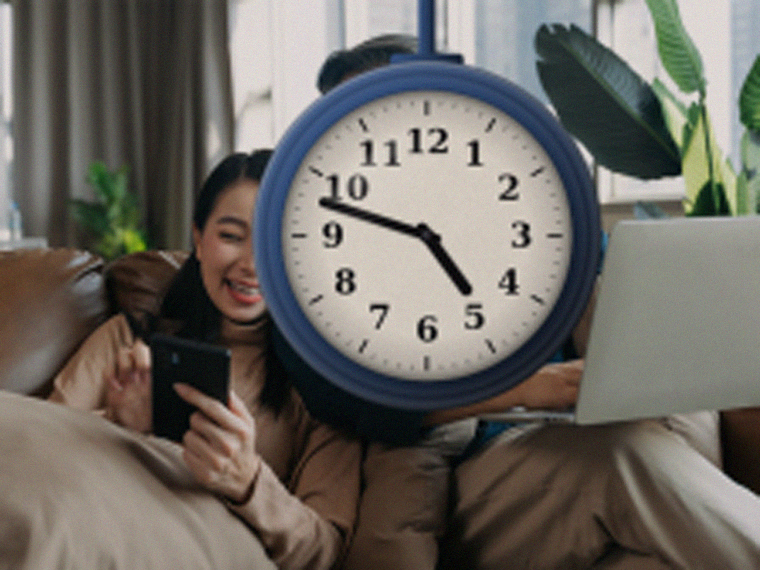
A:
4.48
